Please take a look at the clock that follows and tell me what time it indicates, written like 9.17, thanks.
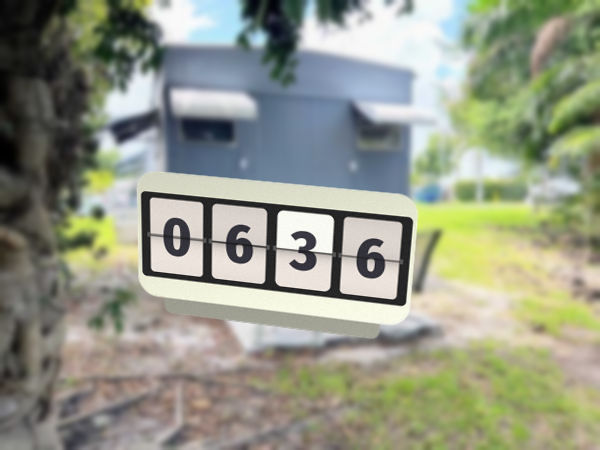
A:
6.36
